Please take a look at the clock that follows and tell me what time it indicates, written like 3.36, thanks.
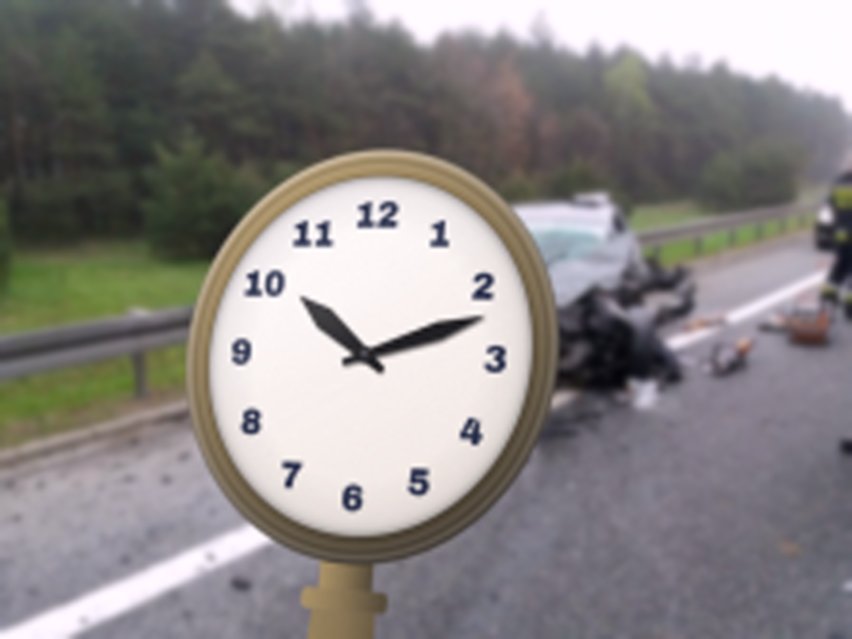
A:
10.12
